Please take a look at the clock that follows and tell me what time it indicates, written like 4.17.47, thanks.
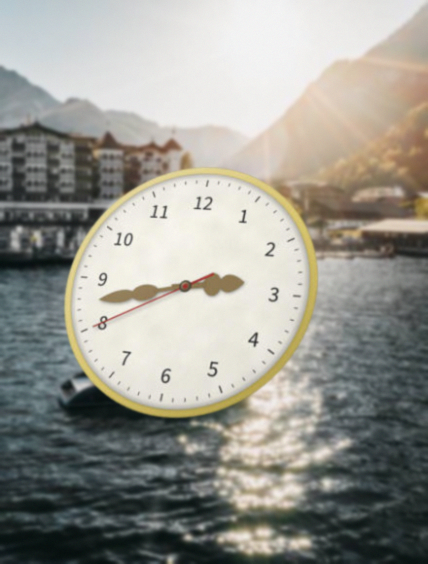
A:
2.42.40
